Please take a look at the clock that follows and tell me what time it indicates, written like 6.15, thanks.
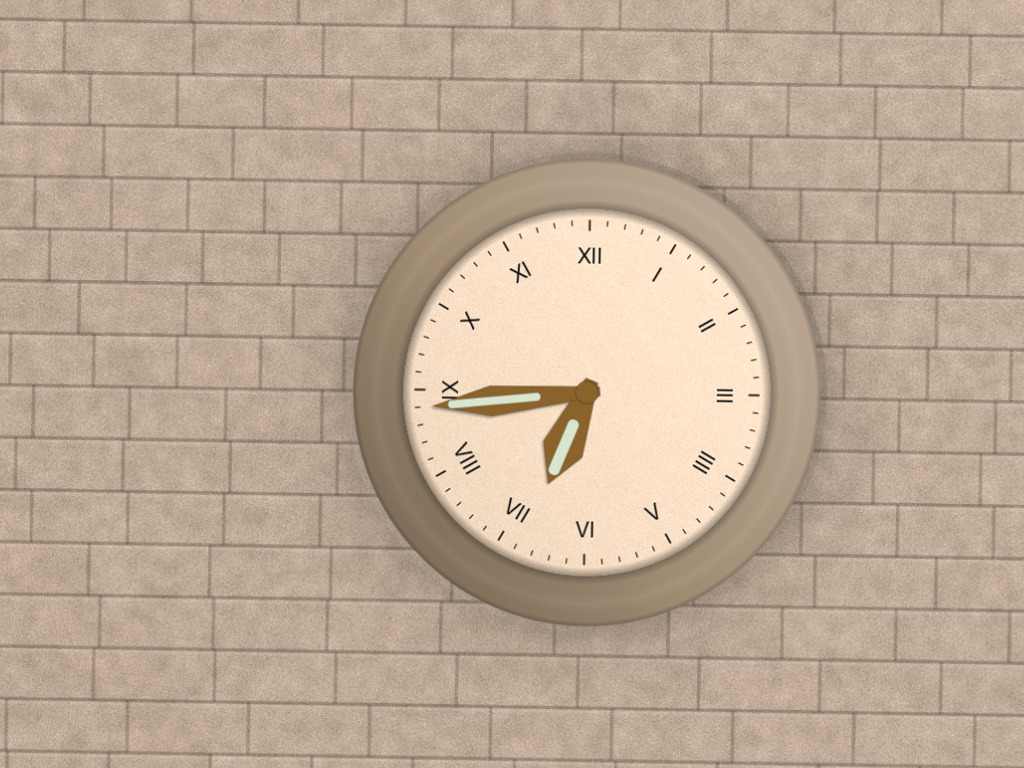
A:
6.44
